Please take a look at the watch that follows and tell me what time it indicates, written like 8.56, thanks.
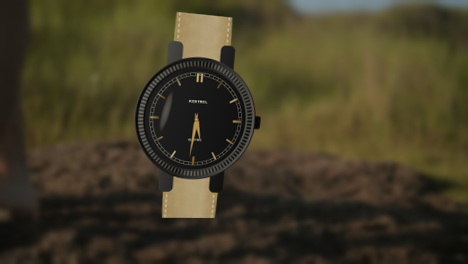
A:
5.31
